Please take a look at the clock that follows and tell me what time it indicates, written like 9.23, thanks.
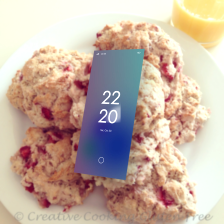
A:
22.20
